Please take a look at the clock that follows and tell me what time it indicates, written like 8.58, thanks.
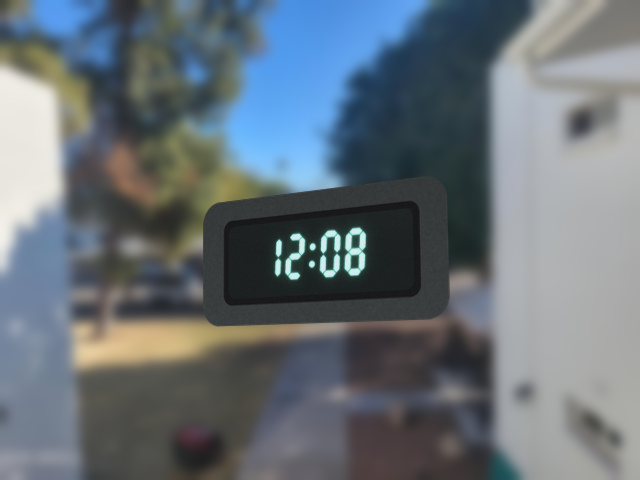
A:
12.08
